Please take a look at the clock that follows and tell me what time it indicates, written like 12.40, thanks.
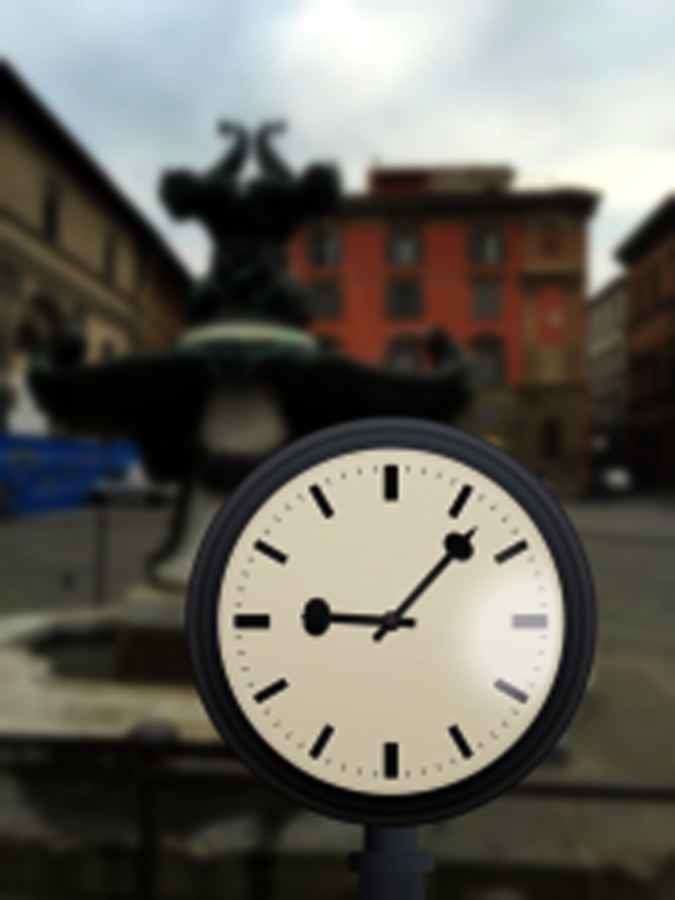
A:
9.07
